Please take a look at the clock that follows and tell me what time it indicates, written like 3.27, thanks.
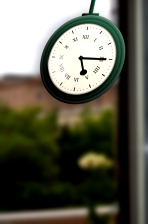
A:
5.15
